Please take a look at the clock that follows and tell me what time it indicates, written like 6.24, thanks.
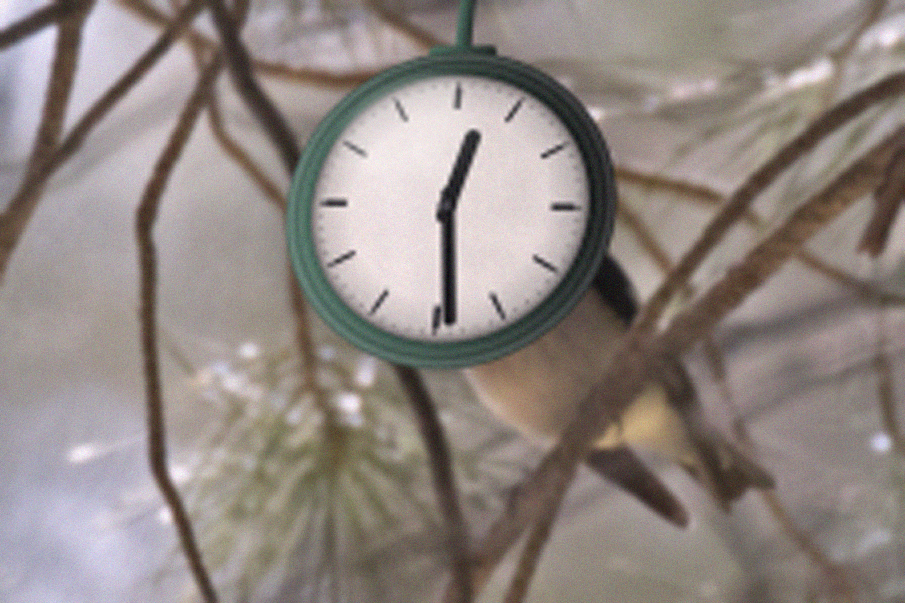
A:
12.29
